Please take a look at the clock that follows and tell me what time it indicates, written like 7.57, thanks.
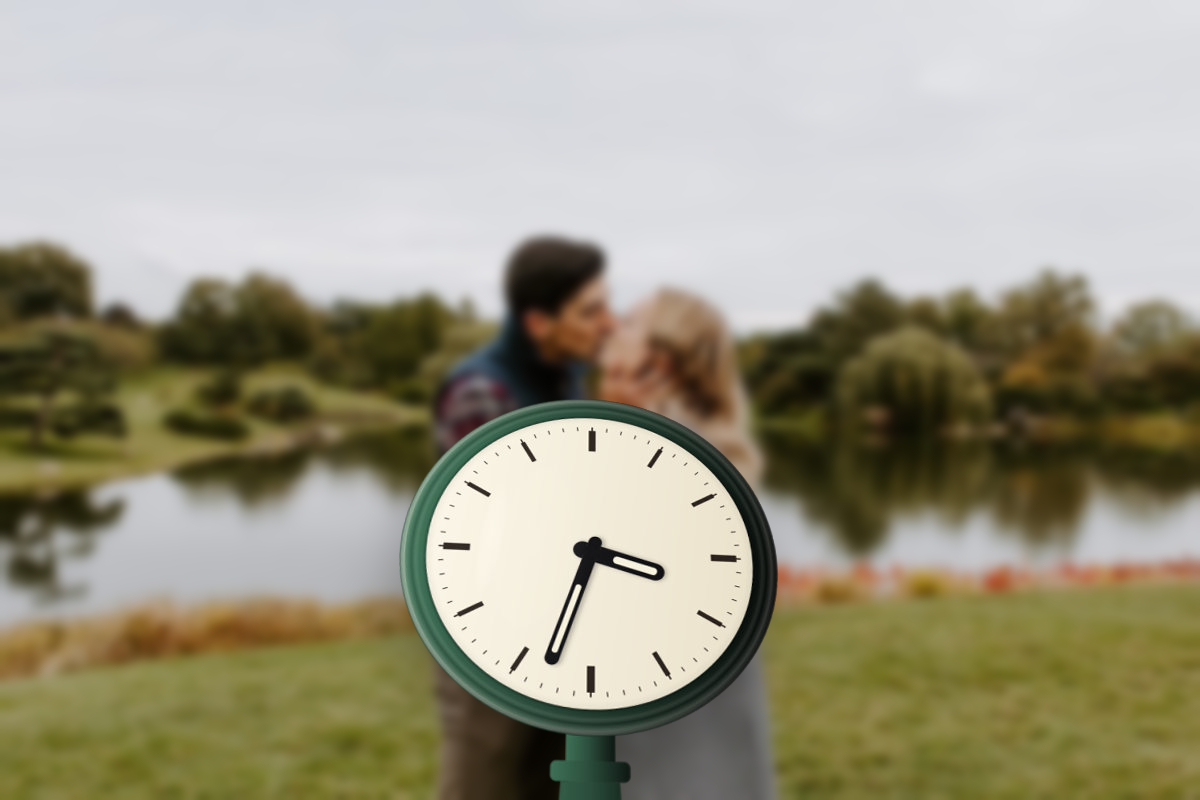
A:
3.33
